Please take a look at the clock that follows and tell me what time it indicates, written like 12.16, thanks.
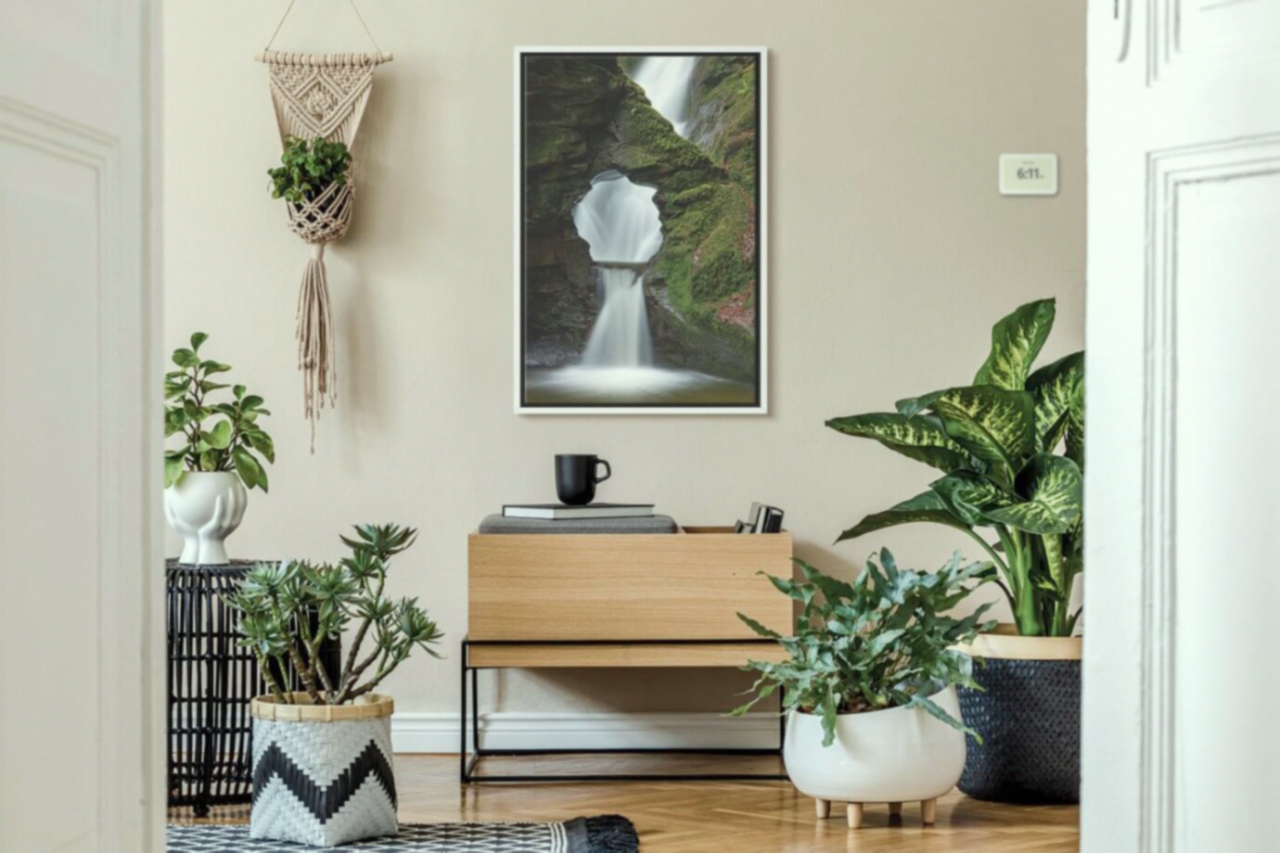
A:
6.11
